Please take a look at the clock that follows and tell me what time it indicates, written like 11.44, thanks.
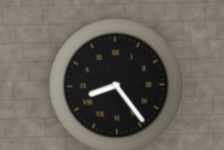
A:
8.24
